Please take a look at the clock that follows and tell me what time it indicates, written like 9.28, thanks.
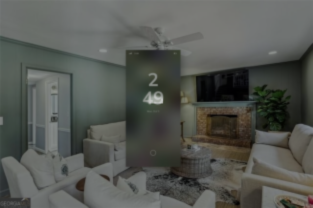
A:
2.49
